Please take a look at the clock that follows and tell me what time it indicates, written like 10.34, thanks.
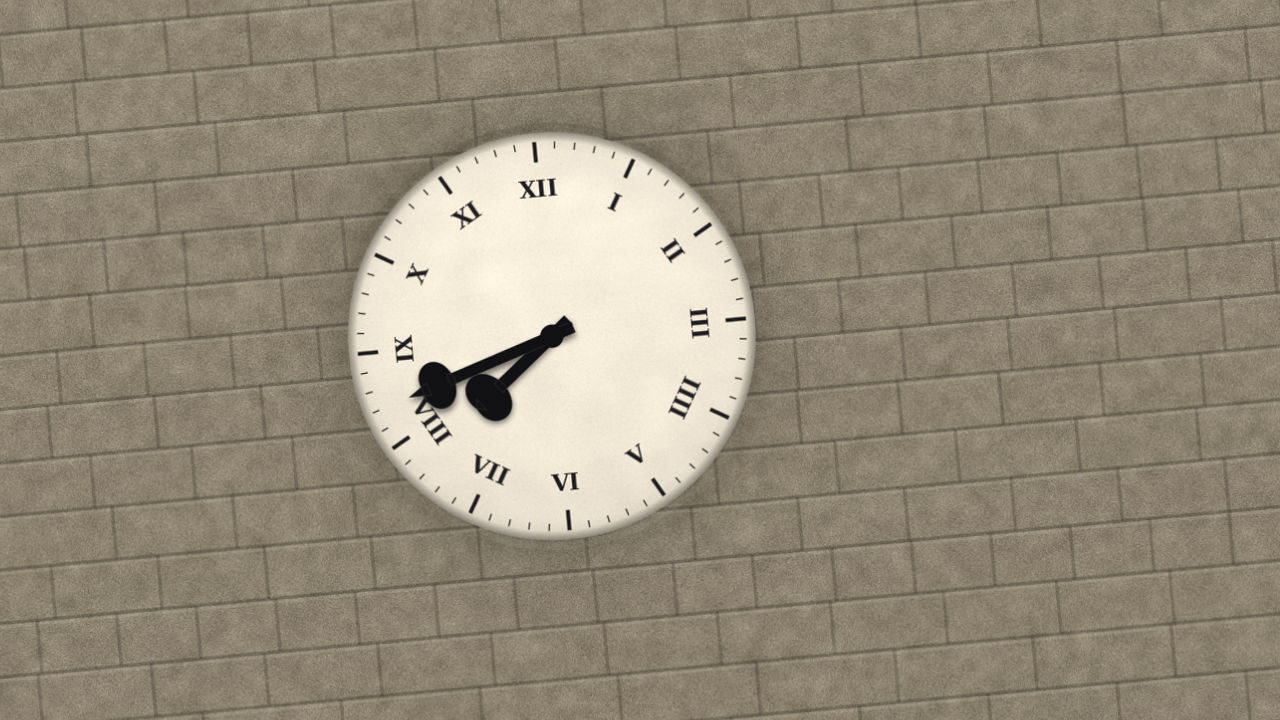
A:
7.42
